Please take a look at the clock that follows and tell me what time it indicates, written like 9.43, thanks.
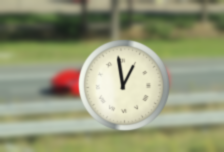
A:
12.59
